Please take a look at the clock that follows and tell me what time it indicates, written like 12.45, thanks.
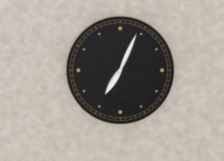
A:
7.04
